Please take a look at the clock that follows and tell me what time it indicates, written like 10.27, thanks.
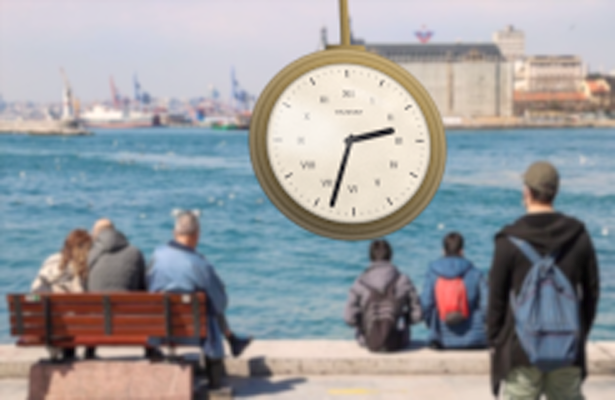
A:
2.33
